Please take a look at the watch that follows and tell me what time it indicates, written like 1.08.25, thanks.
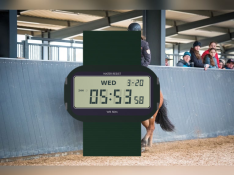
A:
5.53.58
